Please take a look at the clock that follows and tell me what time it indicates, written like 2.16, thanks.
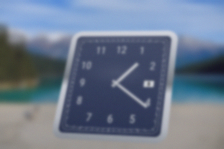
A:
1.21
